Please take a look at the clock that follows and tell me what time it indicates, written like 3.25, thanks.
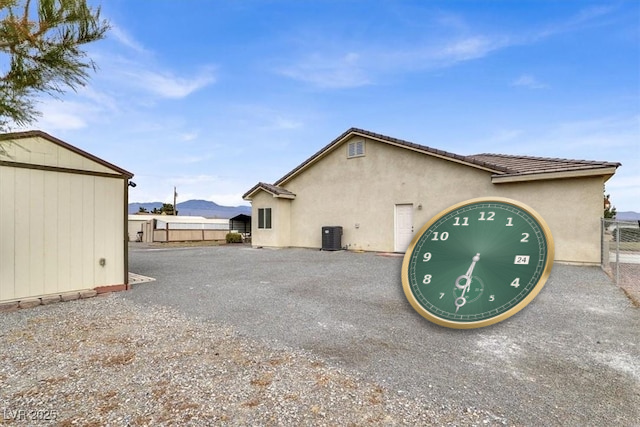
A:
6.31
